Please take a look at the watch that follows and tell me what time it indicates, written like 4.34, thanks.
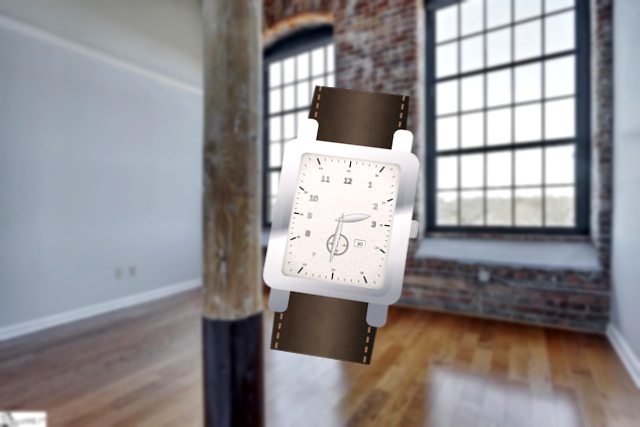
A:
2.31
